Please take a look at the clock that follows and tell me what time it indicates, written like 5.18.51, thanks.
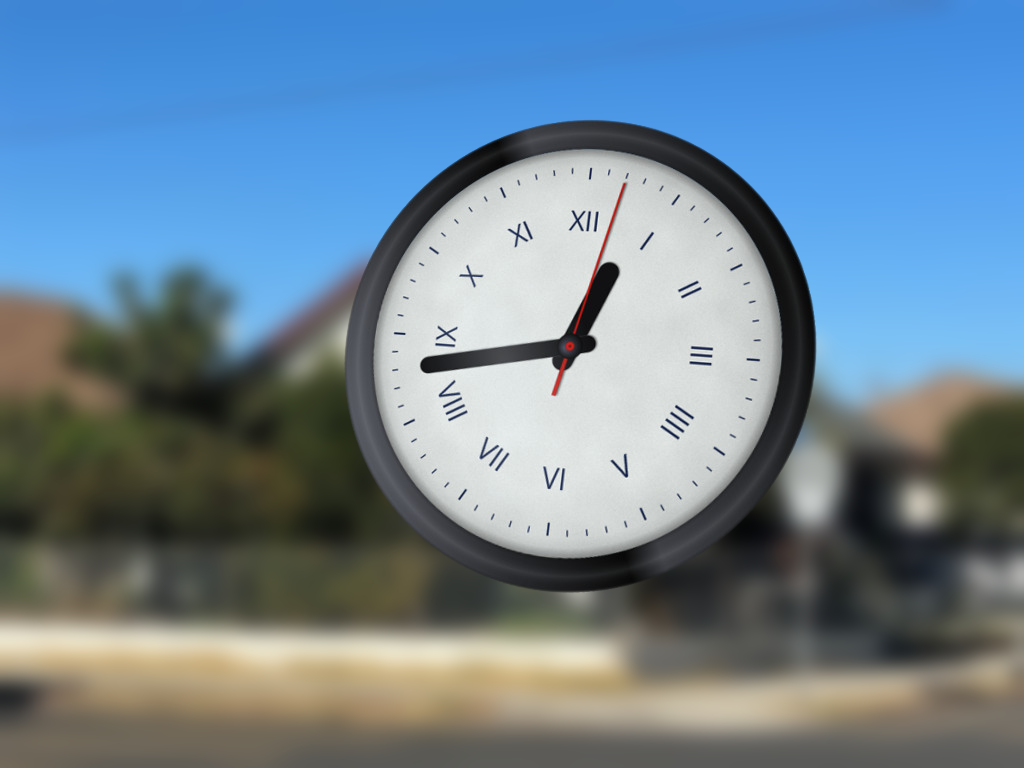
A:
12.43.02
